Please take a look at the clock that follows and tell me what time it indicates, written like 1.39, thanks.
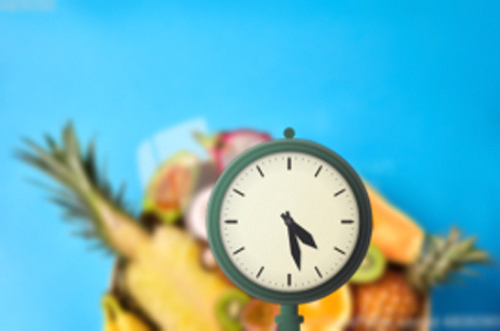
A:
4.28
